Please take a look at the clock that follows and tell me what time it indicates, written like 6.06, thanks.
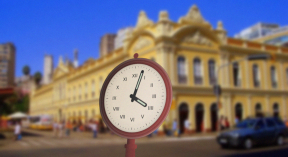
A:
4.03
